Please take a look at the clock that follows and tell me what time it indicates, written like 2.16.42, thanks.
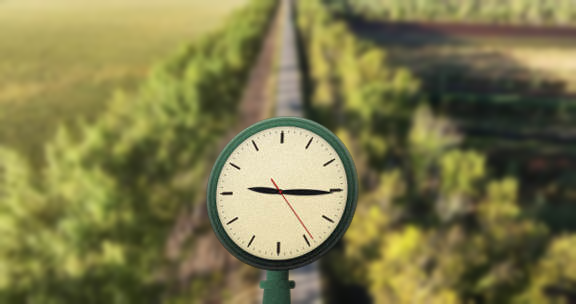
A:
9.15.24
